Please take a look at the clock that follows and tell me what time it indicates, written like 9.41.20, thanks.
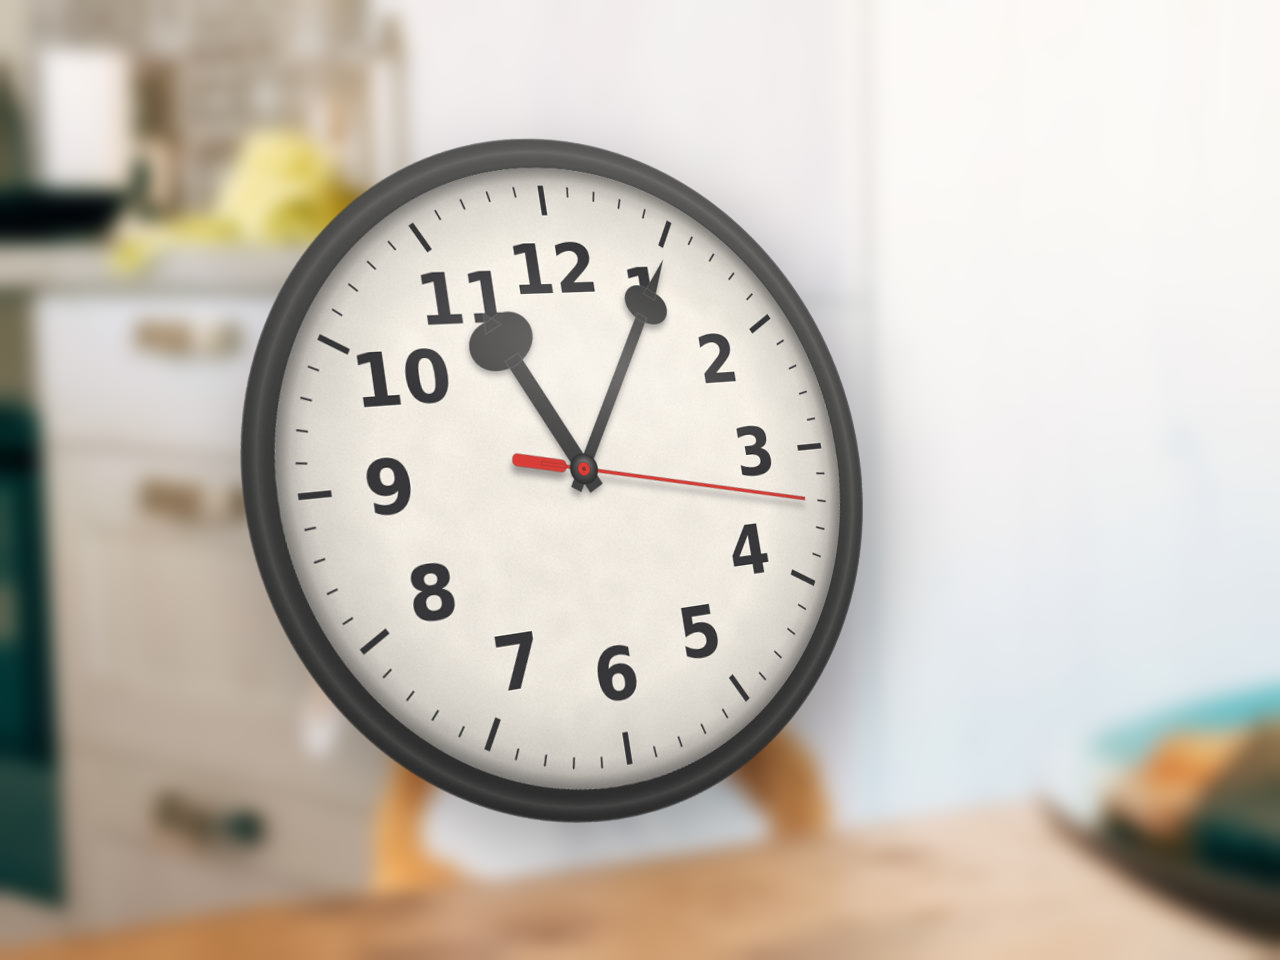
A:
11.05.17
